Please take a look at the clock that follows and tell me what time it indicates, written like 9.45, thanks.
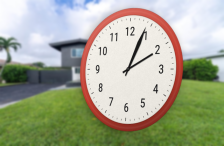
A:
2.04
